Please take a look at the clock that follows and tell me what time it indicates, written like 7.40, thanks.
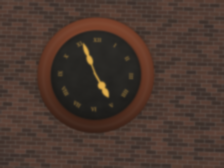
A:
4.56
